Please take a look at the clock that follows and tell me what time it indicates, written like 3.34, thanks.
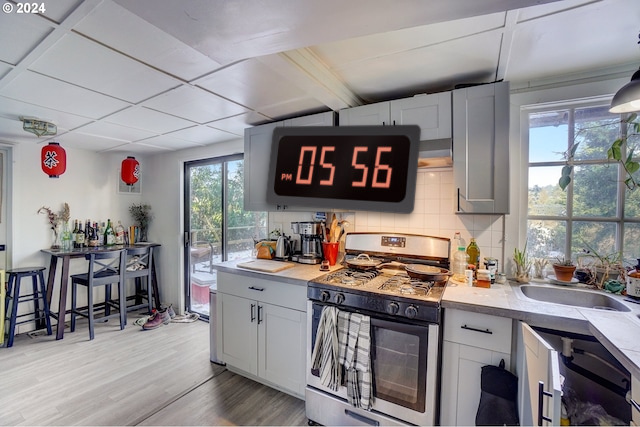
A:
5.56
